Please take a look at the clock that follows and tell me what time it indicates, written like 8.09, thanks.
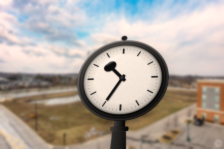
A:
10.35
